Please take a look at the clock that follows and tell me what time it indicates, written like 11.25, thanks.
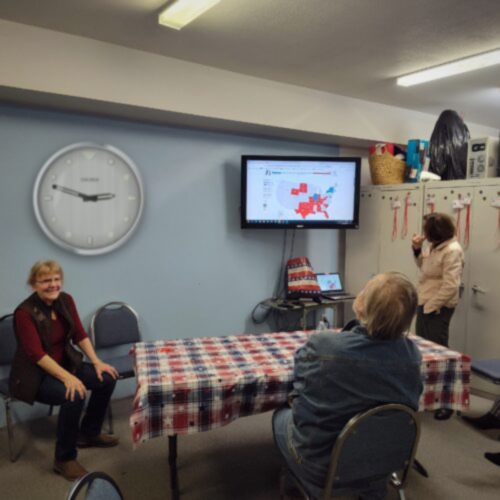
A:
2.48
